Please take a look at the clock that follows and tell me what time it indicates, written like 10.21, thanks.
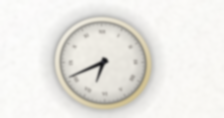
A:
6.41
